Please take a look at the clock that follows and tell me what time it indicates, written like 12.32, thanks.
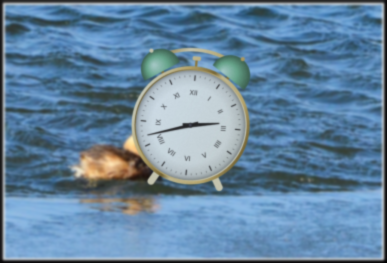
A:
2.42
